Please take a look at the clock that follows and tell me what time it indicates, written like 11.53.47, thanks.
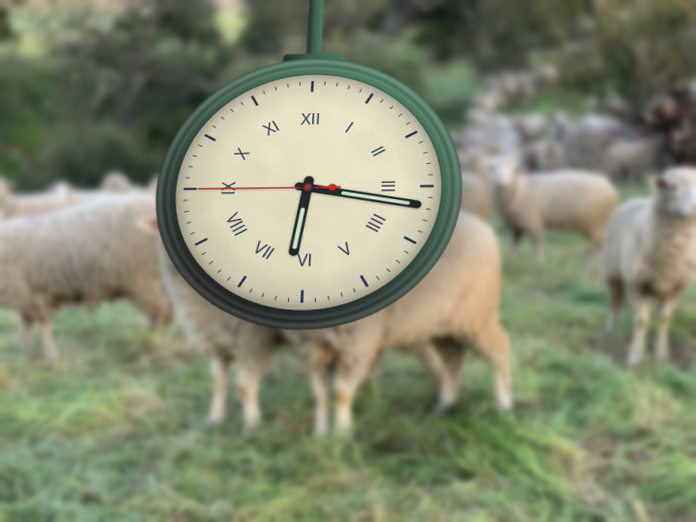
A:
6.16.45
